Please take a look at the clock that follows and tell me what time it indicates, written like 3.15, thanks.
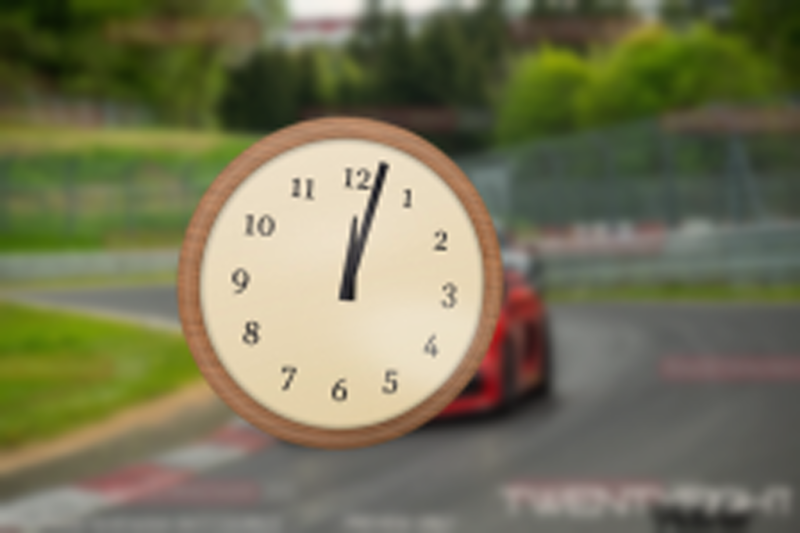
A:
12.02
